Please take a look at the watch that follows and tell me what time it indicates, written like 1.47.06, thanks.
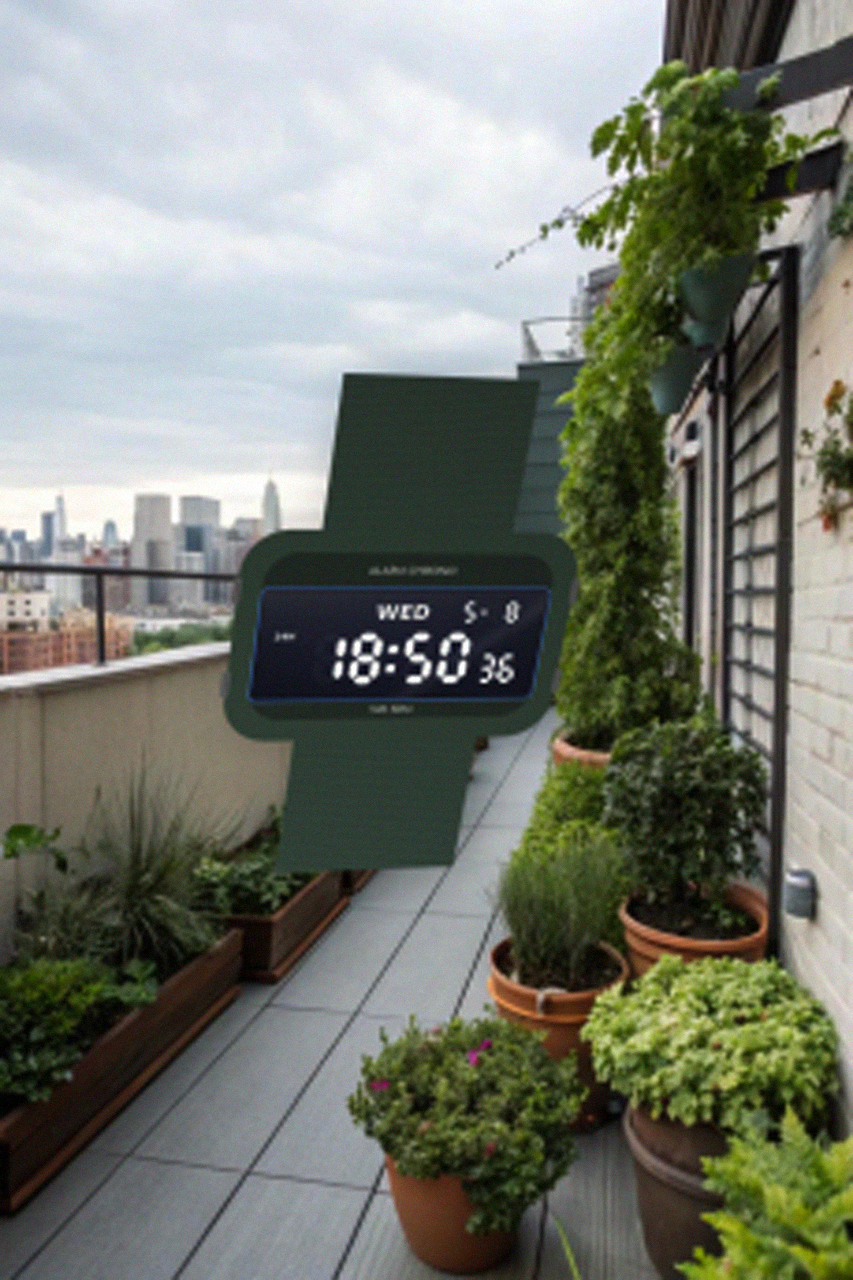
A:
18.50.36
